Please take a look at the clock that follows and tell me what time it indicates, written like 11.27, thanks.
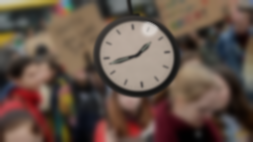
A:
1.43
